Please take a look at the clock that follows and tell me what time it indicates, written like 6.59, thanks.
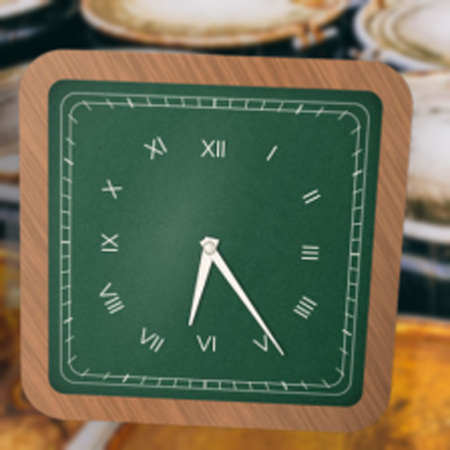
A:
6.24
